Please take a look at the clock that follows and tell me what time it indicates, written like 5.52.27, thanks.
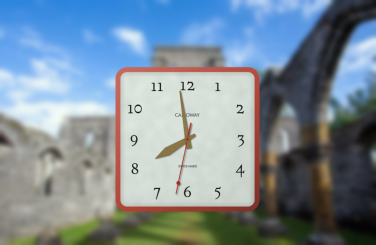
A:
7.58.32
